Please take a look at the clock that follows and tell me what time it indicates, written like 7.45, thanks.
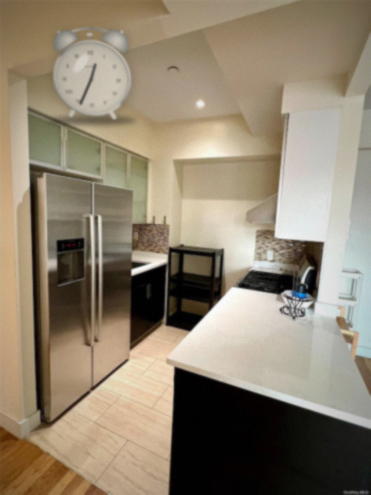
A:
12.34
